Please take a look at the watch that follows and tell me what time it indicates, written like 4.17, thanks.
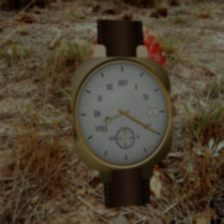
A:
8.20
